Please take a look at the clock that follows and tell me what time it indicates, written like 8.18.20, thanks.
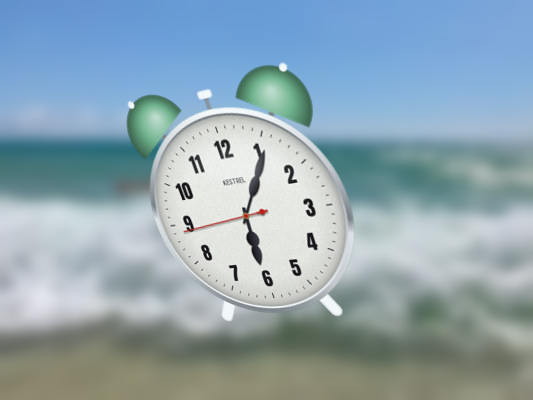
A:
6.05.44
